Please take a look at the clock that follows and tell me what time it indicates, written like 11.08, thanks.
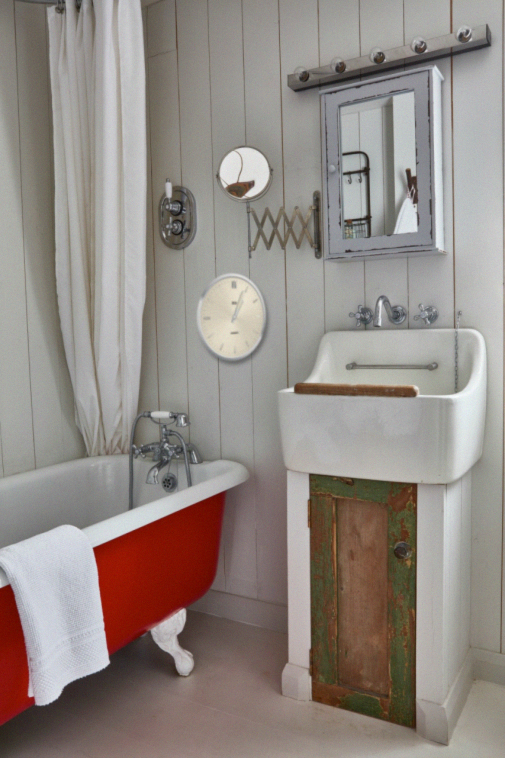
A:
1.04
